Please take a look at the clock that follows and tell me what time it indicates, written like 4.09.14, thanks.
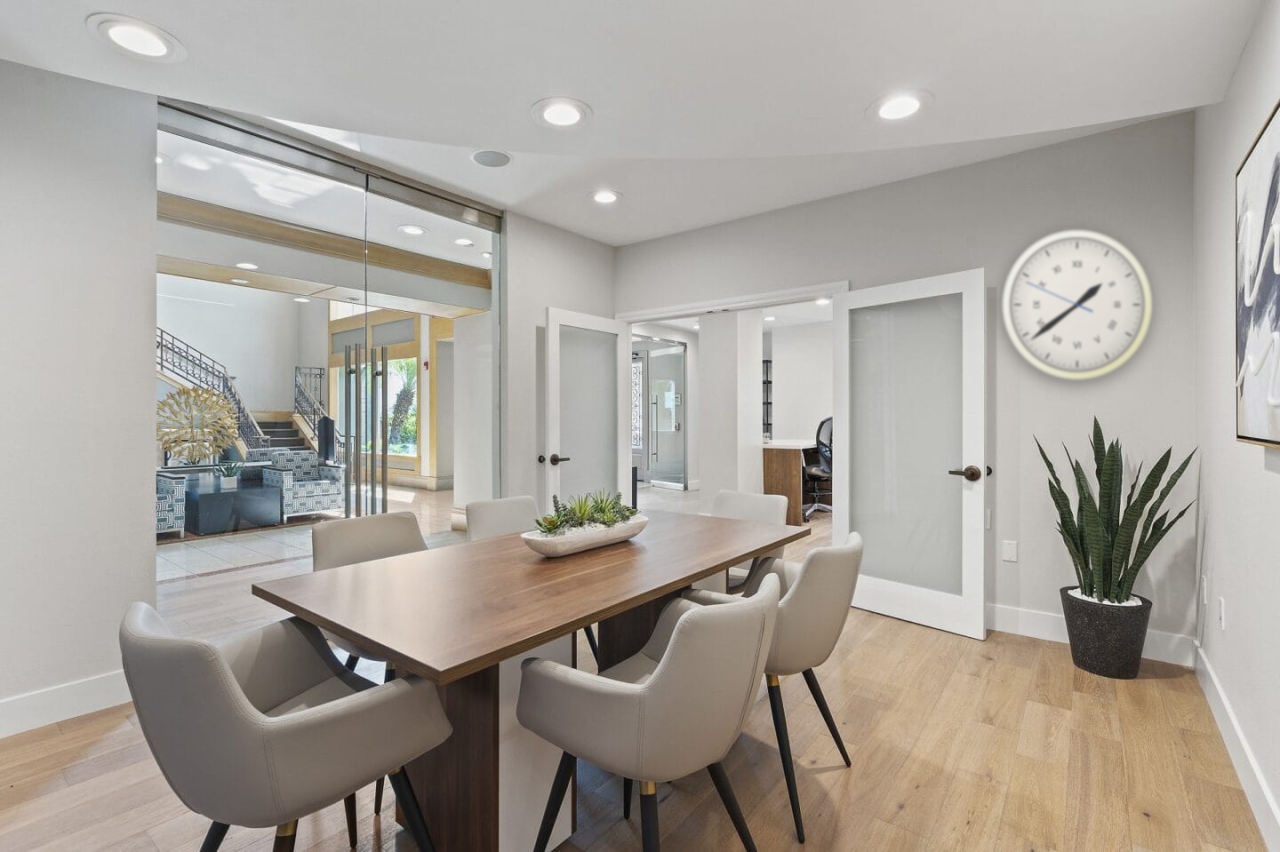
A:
1.38.49
